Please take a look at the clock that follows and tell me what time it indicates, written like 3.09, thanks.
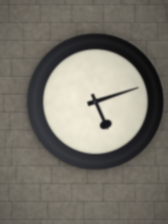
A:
5.12
